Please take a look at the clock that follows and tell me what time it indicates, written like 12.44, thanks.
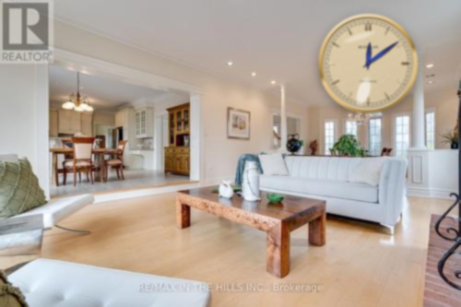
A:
12.09
